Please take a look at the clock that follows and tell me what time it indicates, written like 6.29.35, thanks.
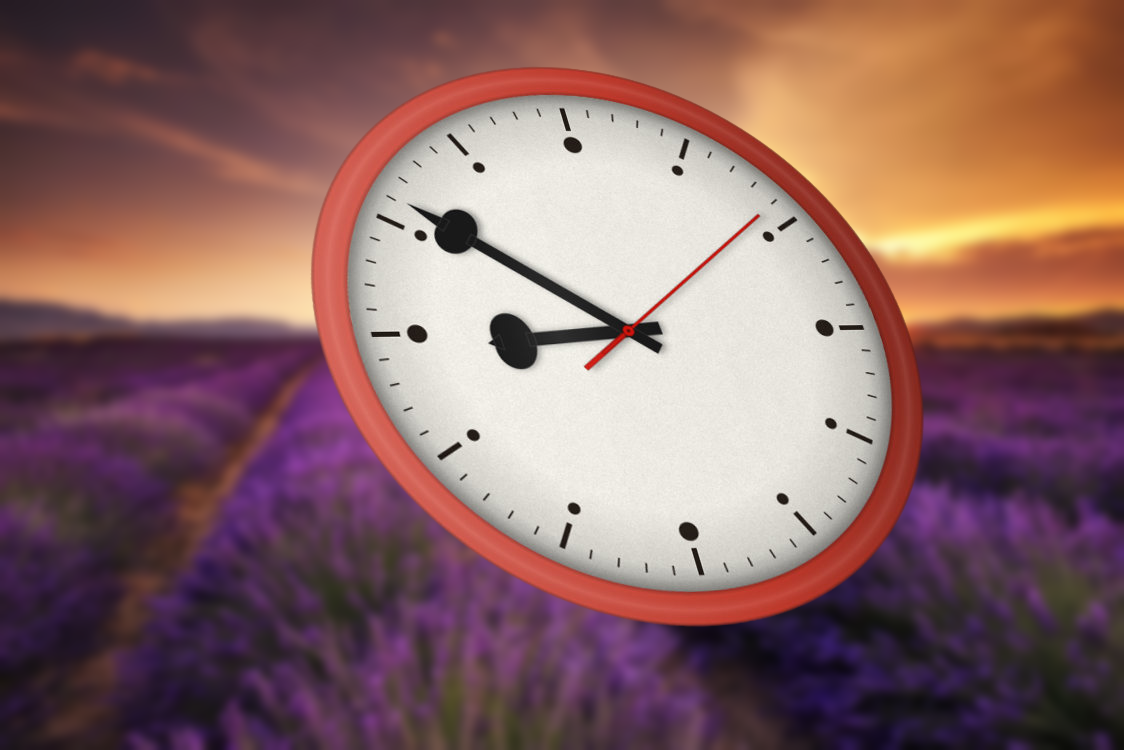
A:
8.51.09
